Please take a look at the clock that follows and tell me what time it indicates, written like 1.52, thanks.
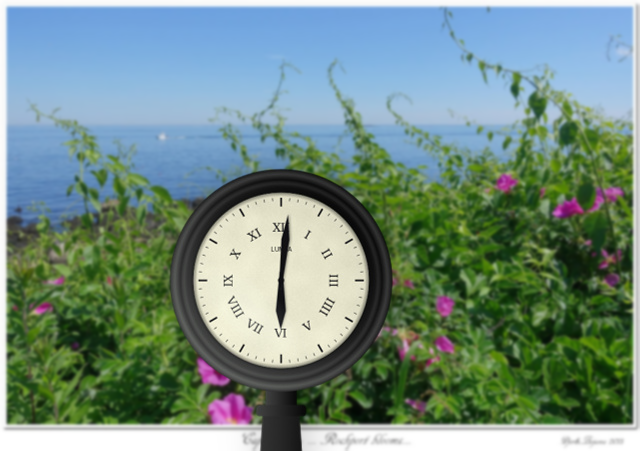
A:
6.01
